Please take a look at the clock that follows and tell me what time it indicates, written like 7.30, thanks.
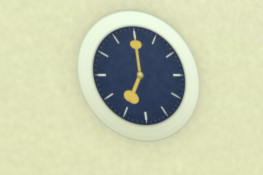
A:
7.00
